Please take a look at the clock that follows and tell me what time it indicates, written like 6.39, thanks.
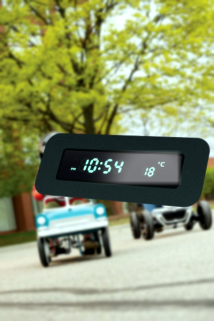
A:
10.54
